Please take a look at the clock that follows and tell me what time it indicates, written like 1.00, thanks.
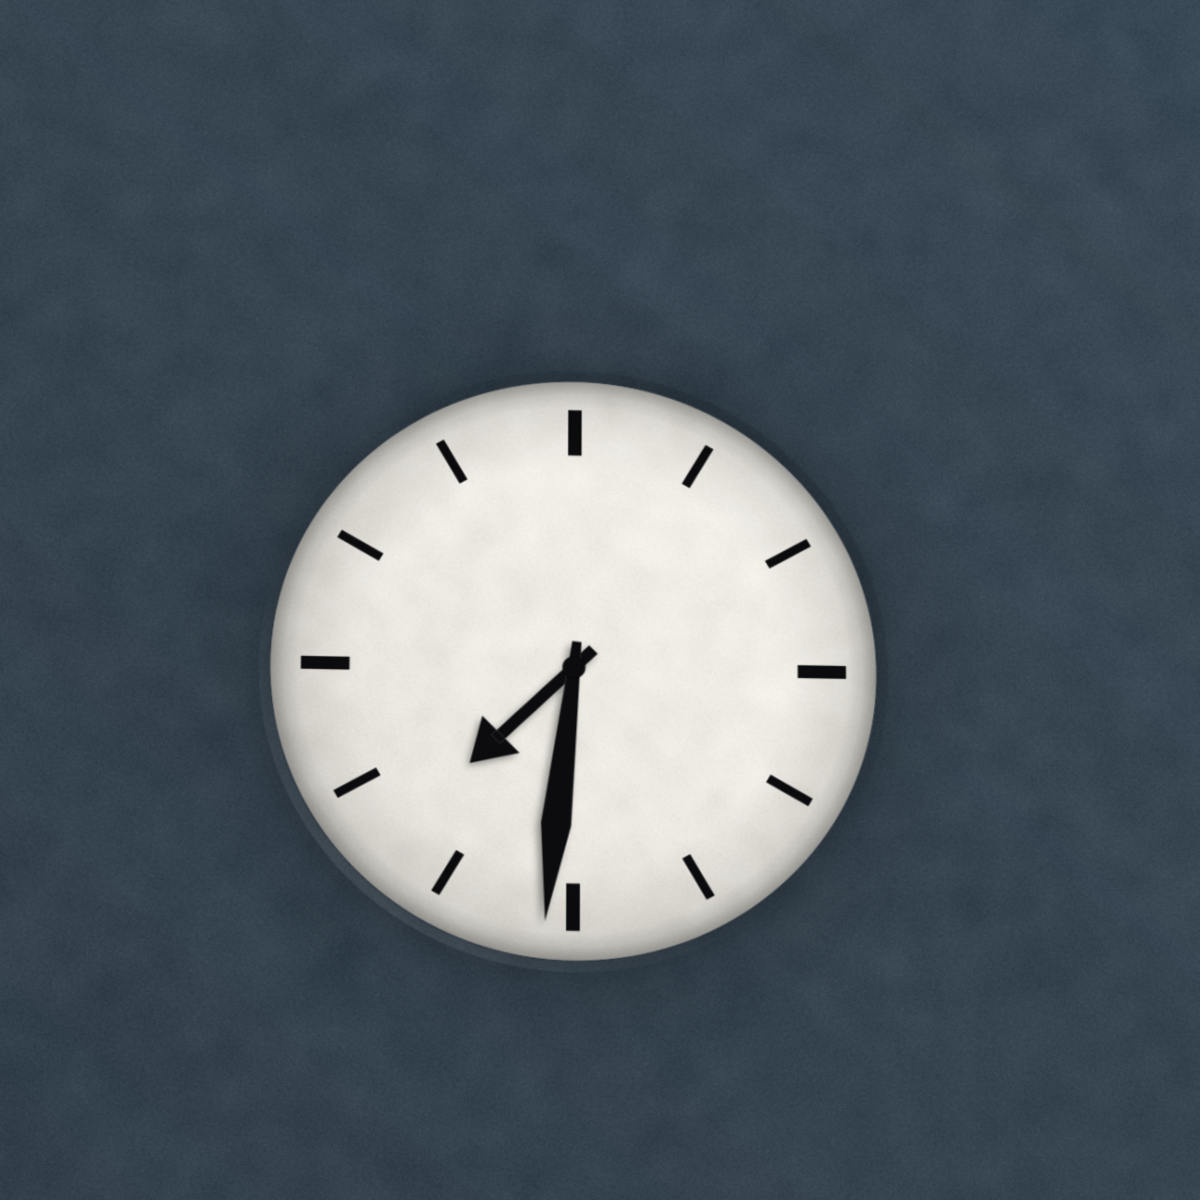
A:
7.31
